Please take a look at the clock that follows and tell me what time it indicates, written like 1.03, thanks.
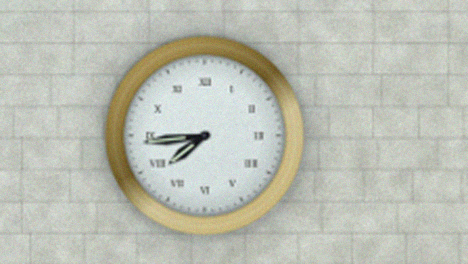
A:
7.44
